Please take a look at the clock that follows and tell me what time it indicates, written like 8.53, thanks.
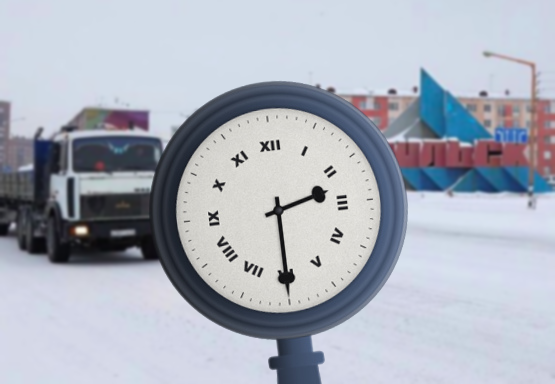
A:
2.30
